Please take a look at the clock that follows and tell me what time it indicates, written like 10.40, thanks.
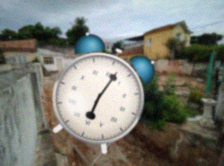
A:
6.02
